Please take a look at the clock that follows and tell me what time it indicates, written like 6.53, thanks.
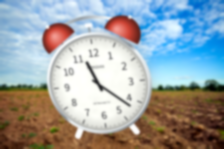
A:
11.22
